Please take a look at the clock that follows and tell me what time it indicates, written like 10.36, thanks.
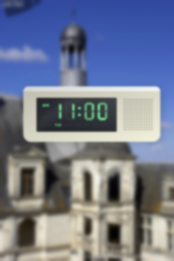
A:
11.00
